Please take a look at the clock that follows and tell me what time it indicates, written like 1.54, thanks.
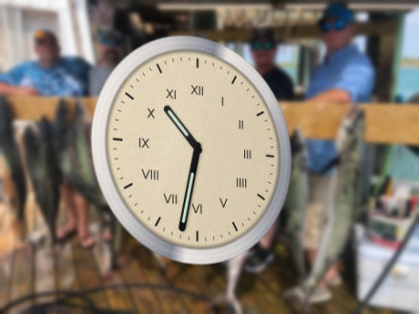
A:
10.32
